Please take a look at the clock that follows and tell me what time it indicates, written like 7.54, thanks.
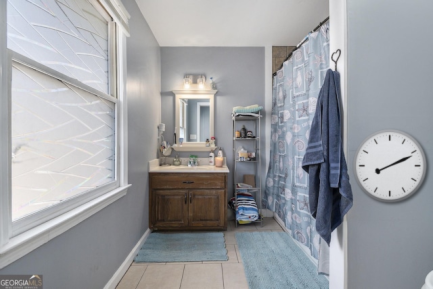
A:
8.11
